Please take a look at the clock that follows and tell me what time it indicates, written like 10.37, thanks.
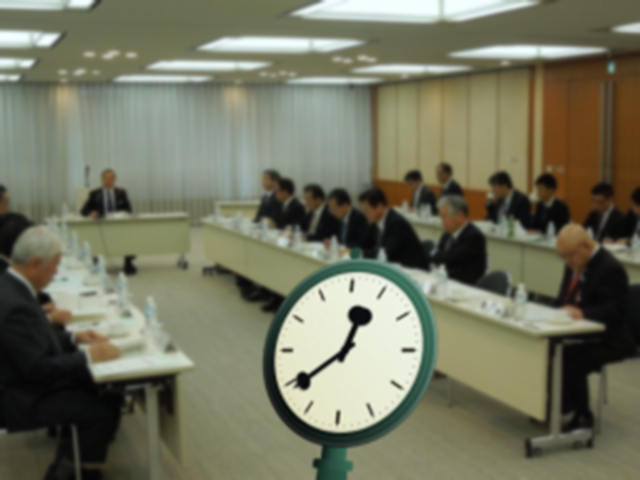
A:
12.39
